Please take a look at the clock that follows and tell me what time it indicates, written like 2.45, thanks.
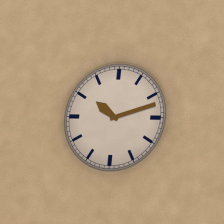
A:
10.12
